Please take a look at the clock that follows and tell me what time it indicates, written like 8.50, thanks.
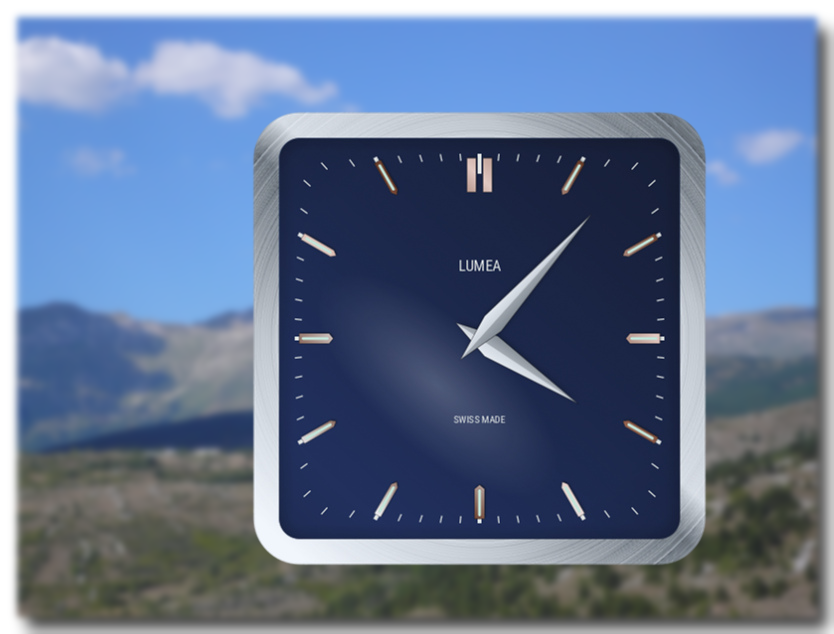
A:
4.07
